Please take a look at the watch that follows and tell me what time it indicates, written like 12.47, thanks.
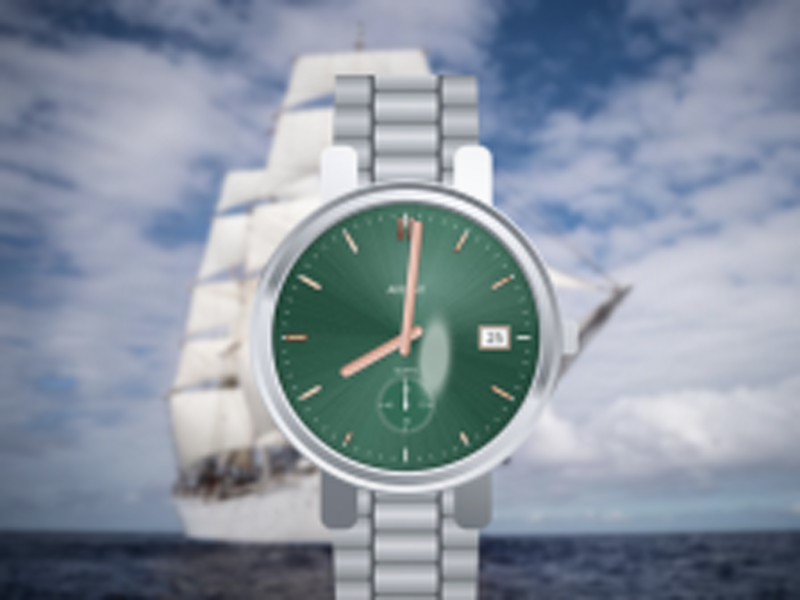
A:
8.01
